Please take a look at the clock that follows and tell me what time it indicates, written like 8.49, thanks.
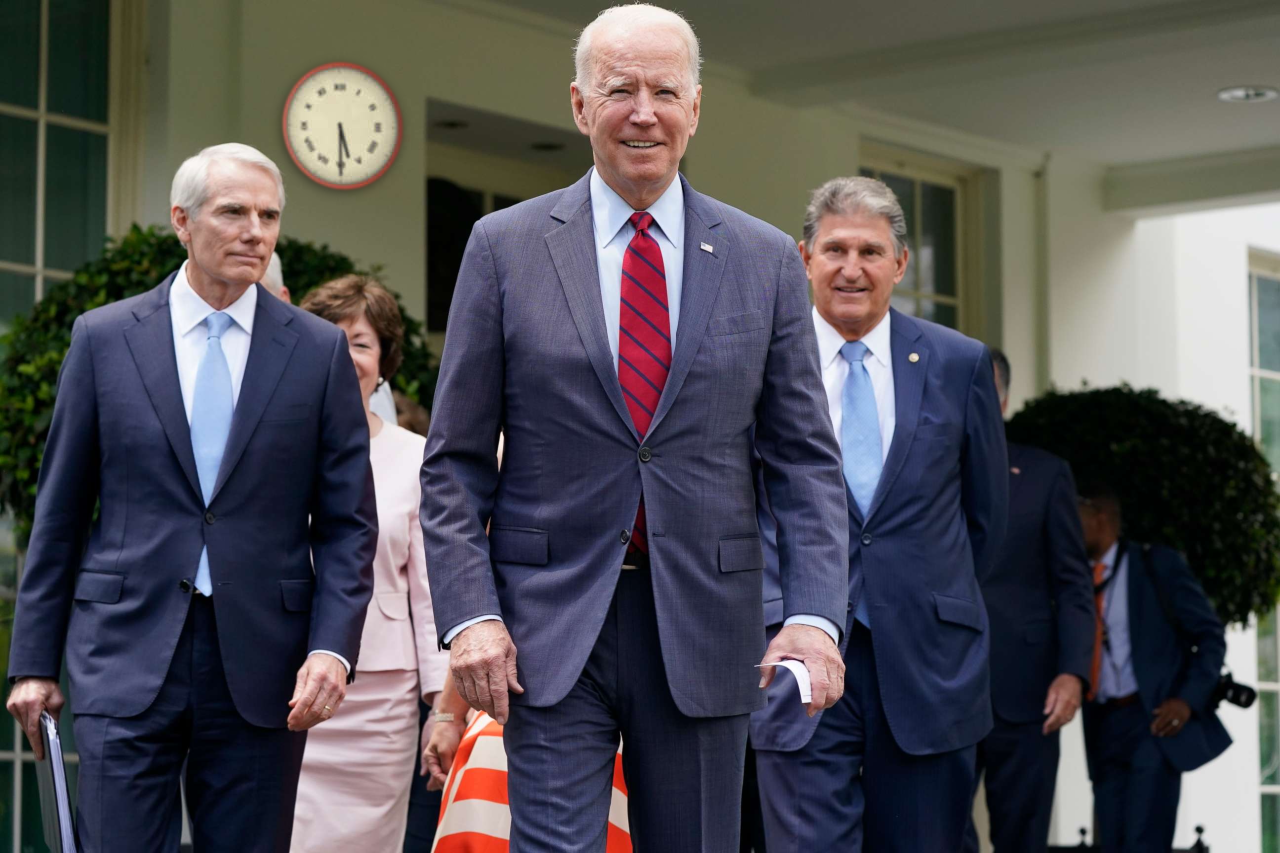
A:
5.30
